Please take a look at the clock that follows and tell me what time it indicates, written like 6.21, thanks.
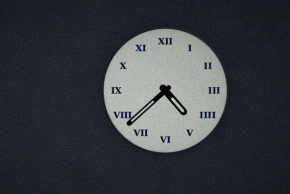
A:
4.38
